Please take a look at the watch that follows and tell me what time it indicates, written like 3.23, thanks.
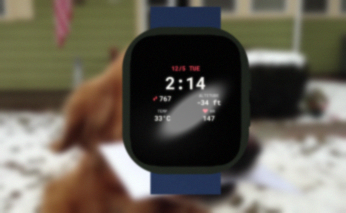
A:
2.14
